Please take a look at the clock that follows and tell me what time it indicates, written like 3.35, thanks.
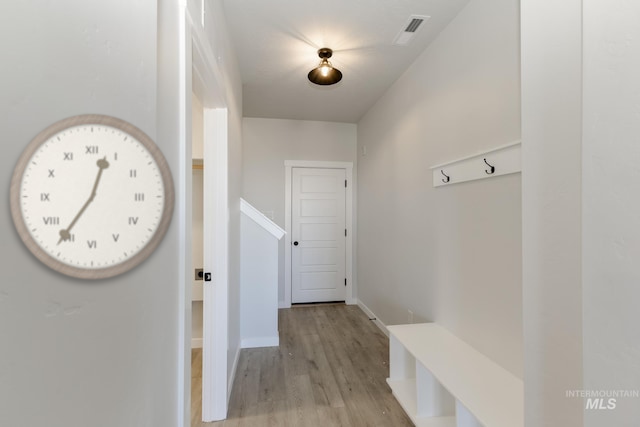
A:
12.36
